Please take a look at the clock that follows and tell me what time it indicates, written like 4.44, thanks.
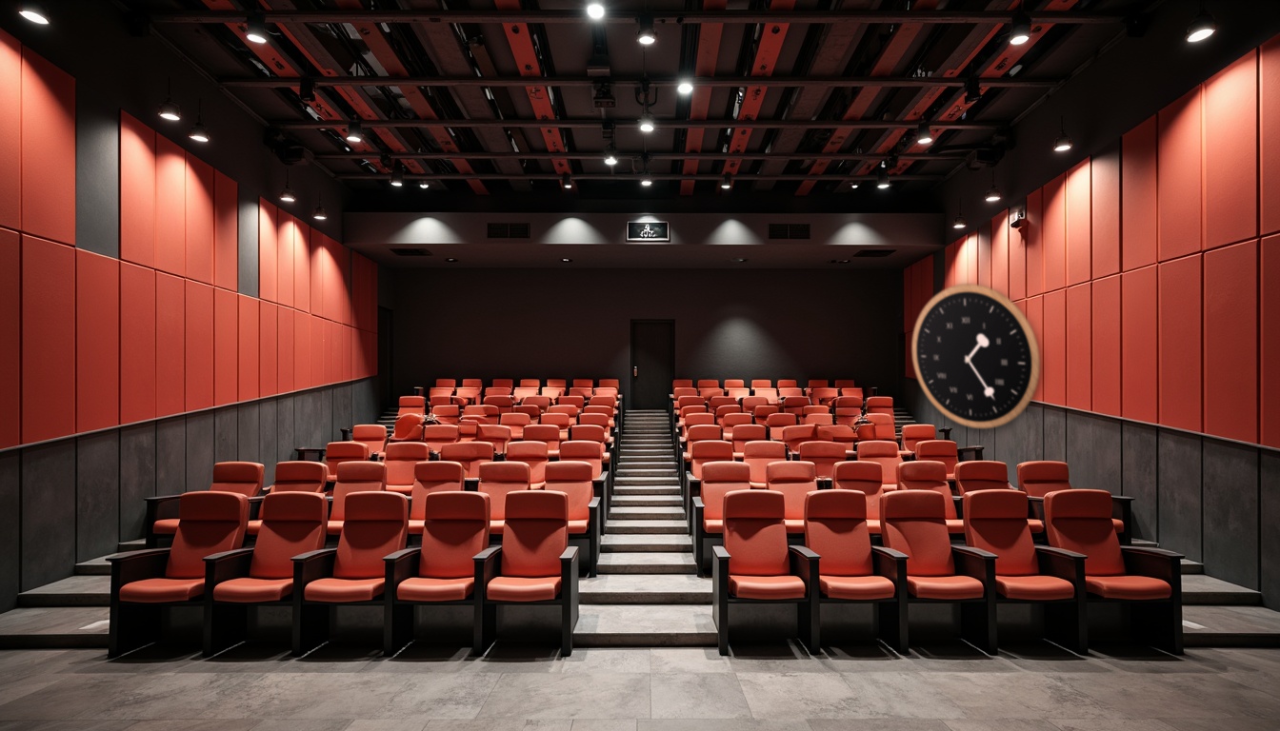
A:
1.24
